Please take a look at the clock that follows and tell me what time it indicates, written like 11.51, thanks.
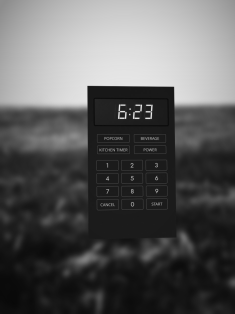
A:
6.23
